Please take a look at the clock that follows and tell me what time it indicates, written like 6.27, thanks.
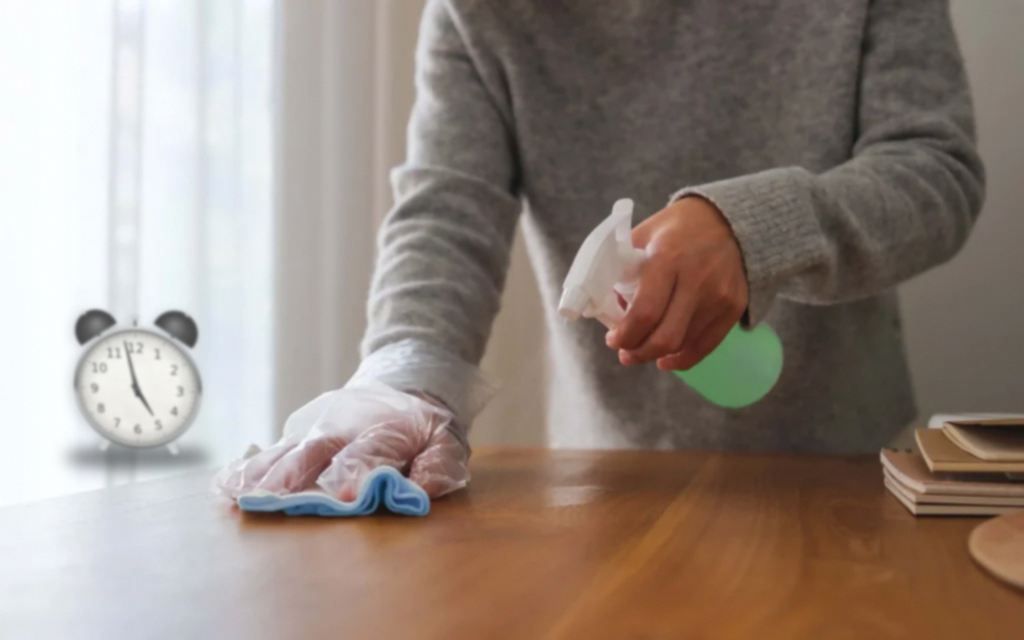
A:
4.58
